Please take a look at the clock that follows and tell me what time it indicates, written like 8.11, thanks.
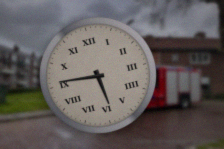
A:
5.46
